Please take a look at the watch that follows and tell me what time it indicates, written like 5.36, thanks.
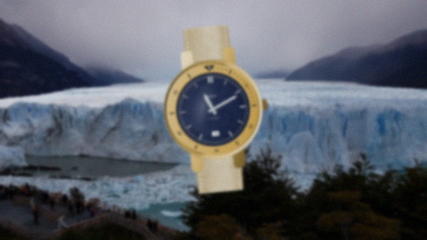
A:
11.11
